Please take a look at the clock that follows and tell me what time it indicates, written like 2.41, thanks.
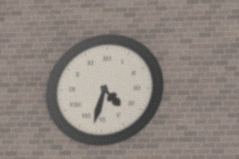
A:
4.32
